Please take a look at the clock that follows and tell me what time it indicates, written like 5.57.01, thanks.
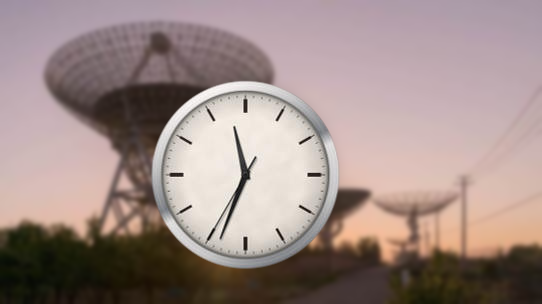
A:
11.33.35
